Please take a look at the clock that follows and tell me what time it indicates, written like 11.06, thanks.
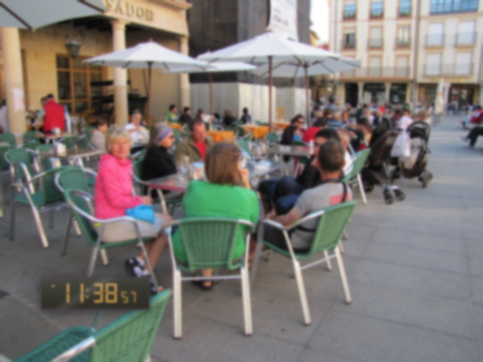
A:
11.38
